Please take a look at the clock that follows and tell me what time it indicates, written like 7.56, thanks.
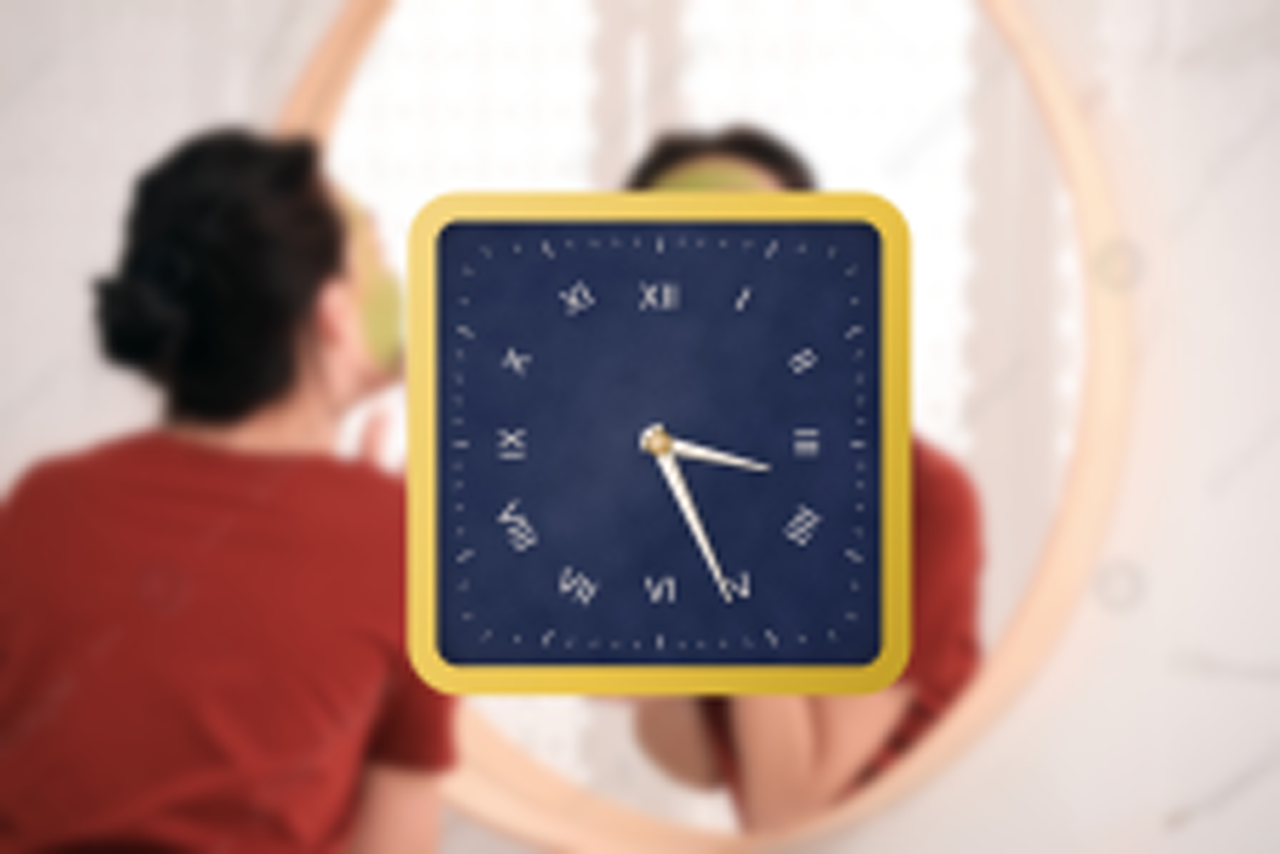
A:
3.26
